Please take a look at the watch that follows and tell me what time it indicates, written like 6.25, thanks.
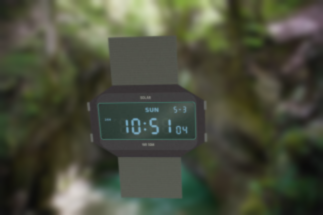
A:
10.51
